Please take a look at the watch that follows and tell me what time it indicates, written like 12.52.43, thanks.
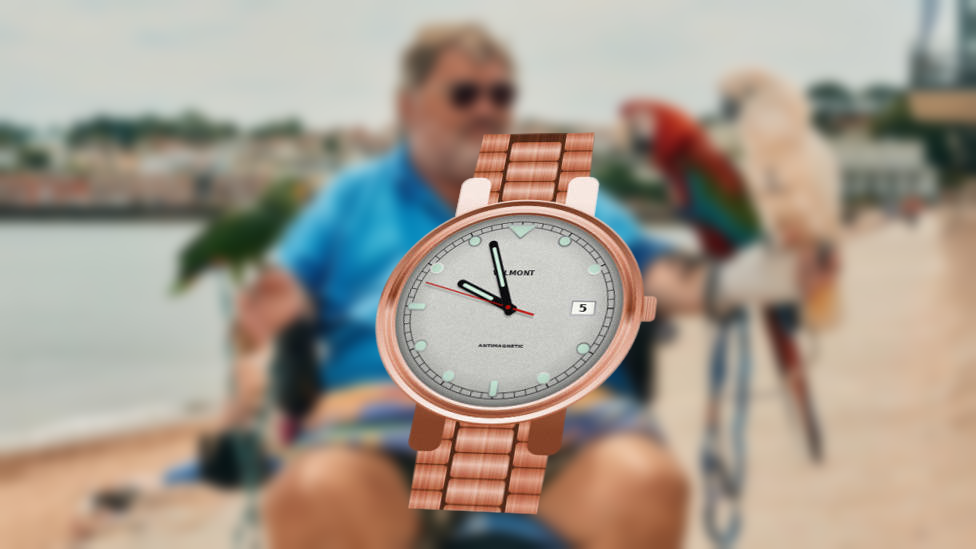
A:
9.56.48
